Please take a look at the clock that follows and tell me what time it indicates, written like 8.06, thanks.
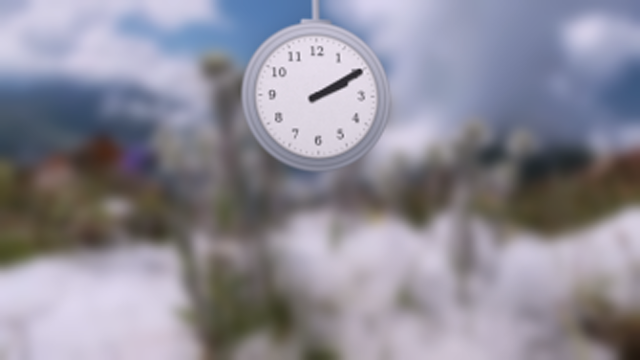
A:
2.10
